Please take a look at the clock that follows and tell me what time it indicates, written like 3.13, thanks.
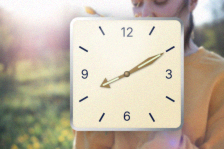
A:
8.10
